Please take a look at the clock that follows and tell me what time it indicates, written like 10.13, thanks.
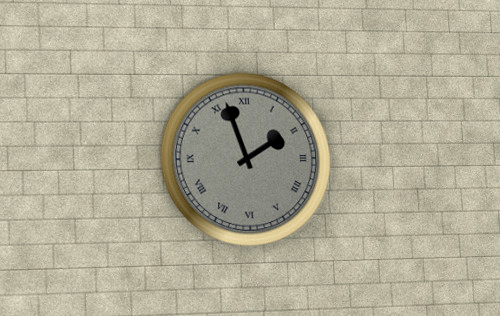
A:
1.57
